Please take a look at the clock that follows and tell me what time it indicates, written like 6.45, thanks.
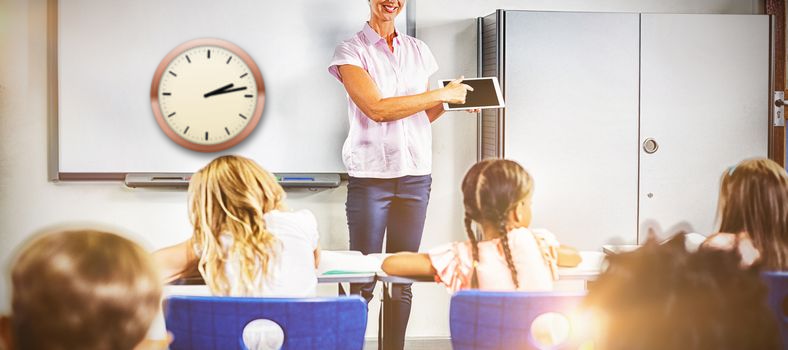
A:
2.13
